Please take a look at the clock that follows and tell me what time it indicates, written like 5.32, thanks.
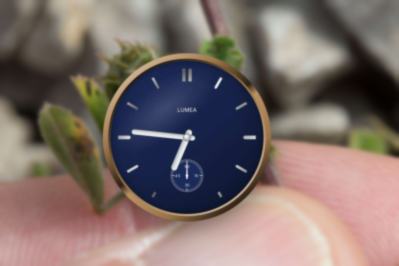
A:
6.46
